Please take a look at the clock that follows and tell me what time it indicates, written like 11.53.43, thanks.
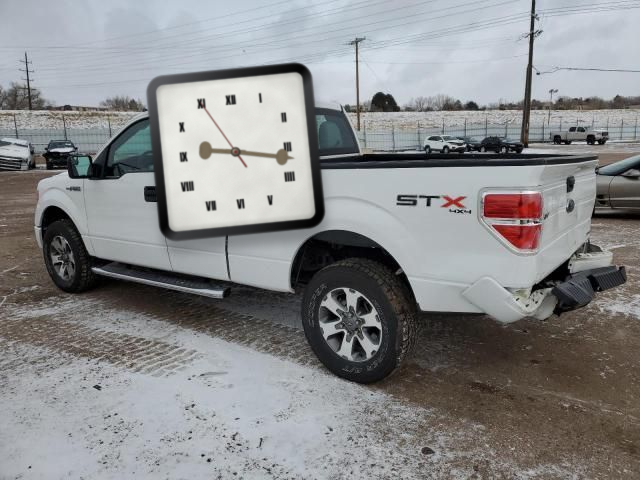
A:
9.16.55
